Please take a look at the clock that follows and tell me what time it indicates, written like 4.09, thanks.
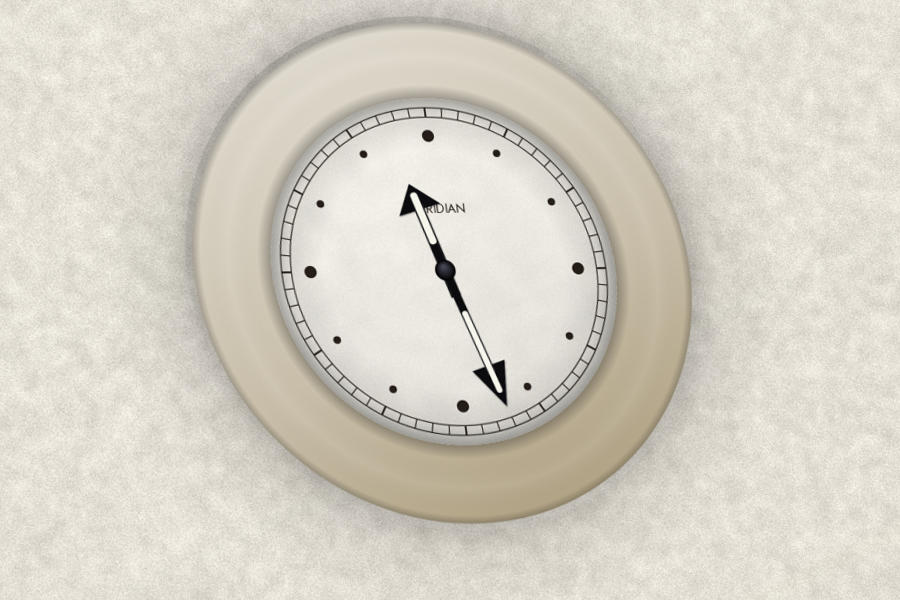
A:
11.27
